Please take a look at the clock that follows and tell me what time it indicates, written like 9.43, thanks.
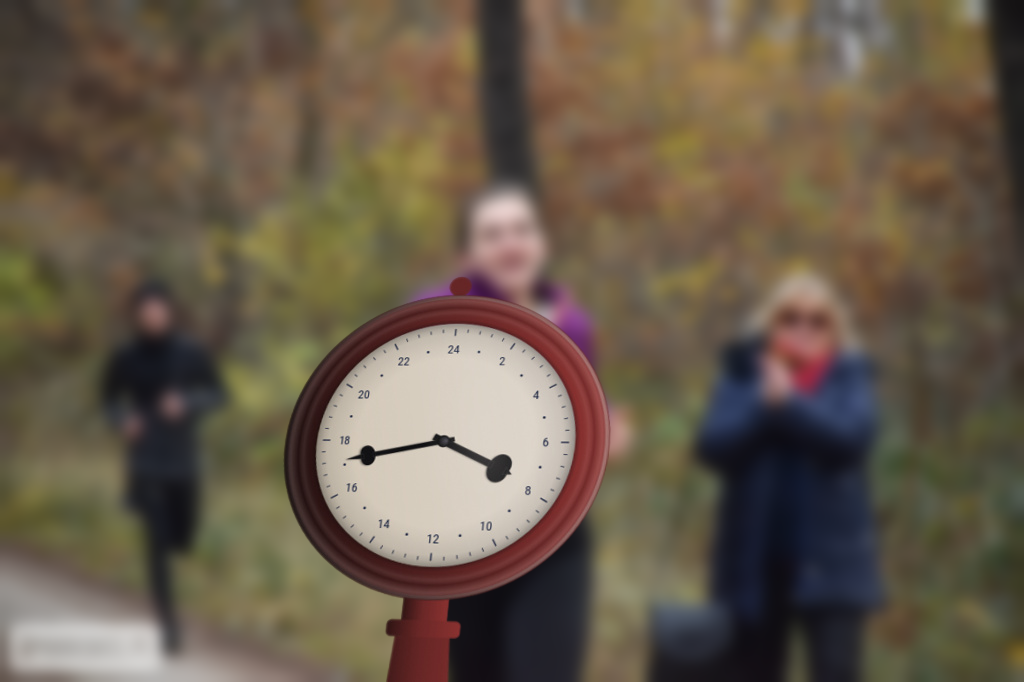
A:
7.43
